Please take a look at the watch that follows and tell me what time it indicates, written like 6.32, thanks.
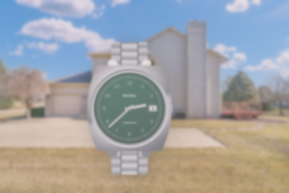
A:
2.38
